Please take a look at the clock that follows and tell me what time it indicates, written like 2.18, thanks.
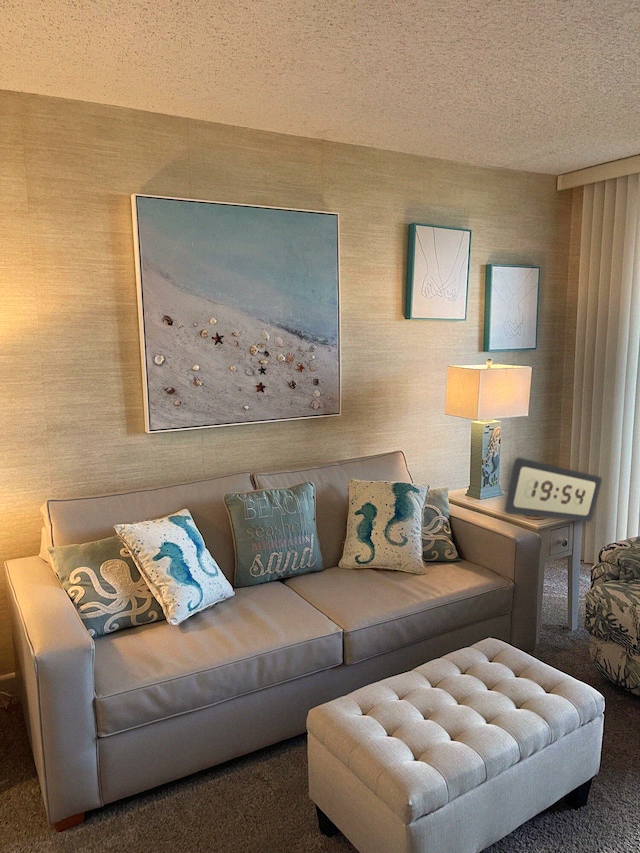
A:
19.54
